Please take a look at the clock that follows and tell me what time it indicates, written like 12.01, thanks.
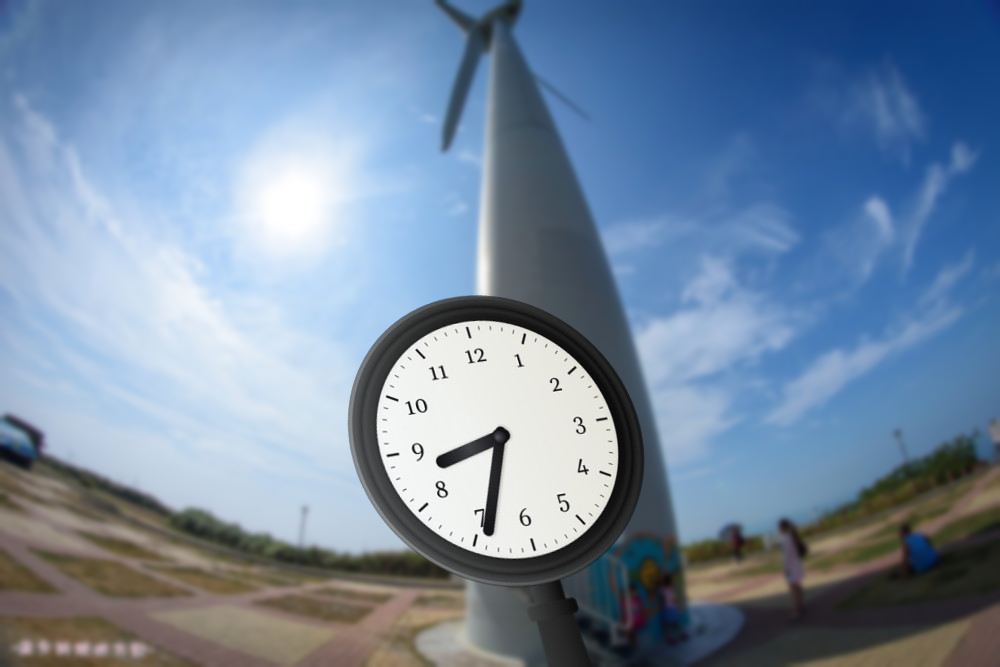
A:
8.34
